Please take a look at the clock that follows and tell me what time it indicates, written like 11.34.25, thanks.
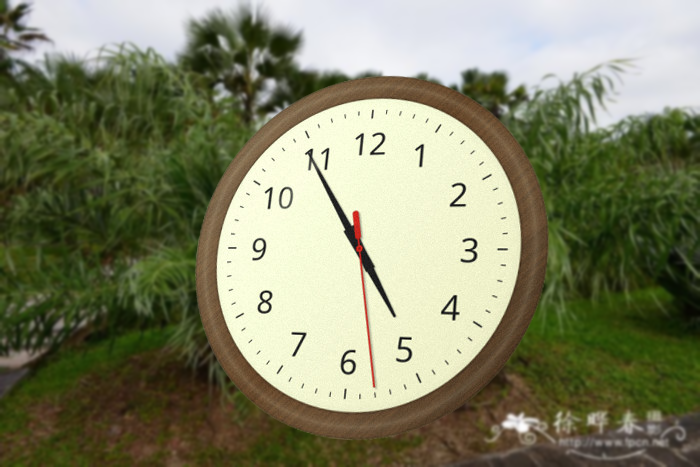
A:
4.54.28
